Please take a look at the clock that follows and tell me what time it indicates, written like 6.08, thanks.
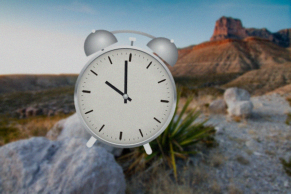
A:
9.59
